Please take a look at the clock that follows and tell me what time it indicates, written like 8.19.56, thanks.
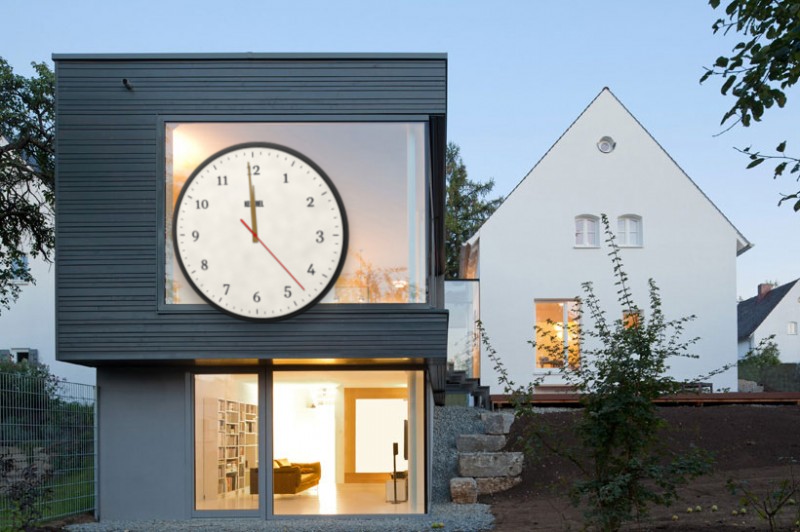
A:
11.59.23
